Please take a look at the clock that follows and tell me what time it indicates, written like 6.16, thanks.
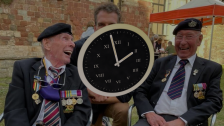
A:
1.58
